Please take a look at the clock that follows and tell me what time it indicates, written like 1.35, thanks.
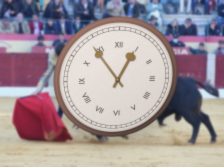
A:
12.54
